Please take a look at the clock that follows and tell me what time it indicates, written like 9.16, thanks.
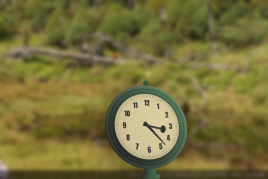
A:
3.23
